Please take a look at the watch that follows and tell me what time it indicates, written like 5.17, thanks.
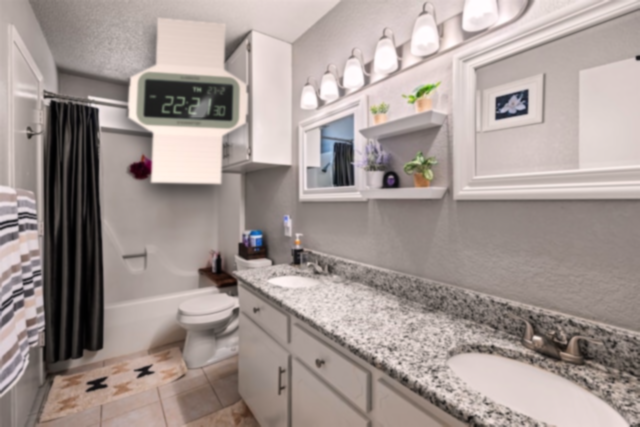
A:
22.21
